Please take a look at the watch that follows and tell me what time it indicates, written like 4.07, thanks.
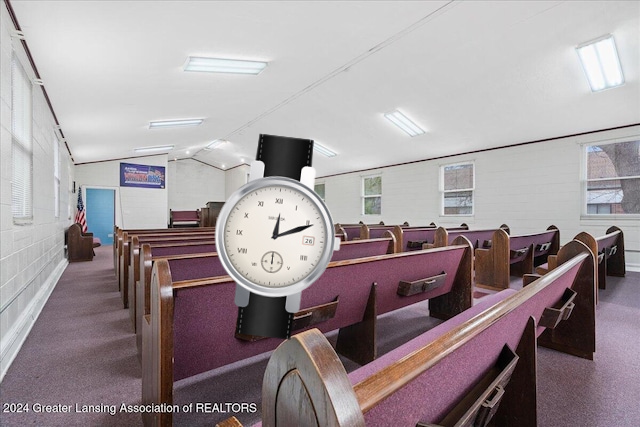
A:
12.11
